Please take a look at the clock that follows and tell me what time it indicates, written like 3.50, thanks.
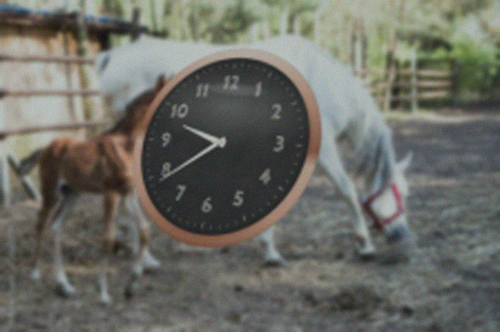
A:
9.39
